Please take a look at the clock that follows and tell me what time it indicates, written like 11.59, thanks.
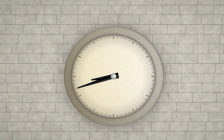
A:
8.42
